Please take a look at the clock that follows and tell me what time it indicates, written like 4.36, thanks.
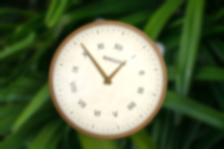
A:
12.51
